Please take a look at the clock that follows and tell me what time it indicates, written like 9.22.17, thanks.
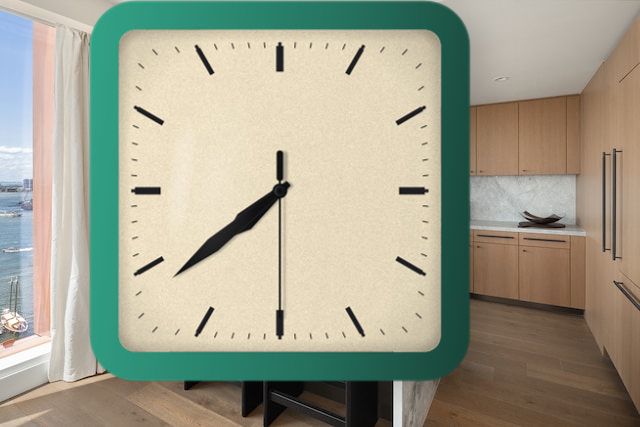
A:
7.38.30
